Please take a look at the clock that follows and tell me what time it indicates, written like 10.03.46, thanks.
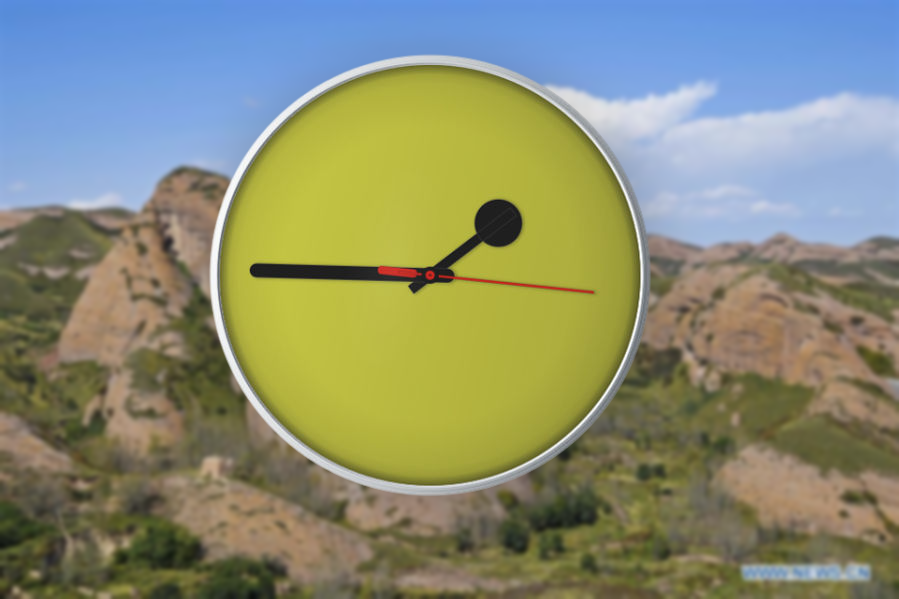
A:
1.45.16
